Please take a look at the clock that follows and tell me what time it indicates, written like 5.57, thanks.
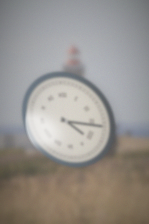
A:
4.16
